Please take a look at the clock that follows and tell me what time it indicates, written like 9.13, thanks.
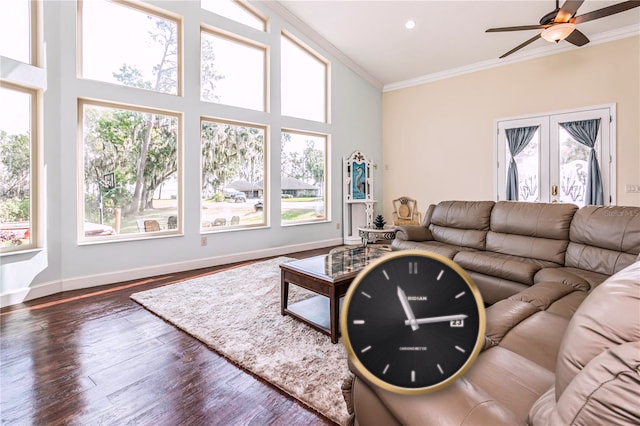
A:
11.14
